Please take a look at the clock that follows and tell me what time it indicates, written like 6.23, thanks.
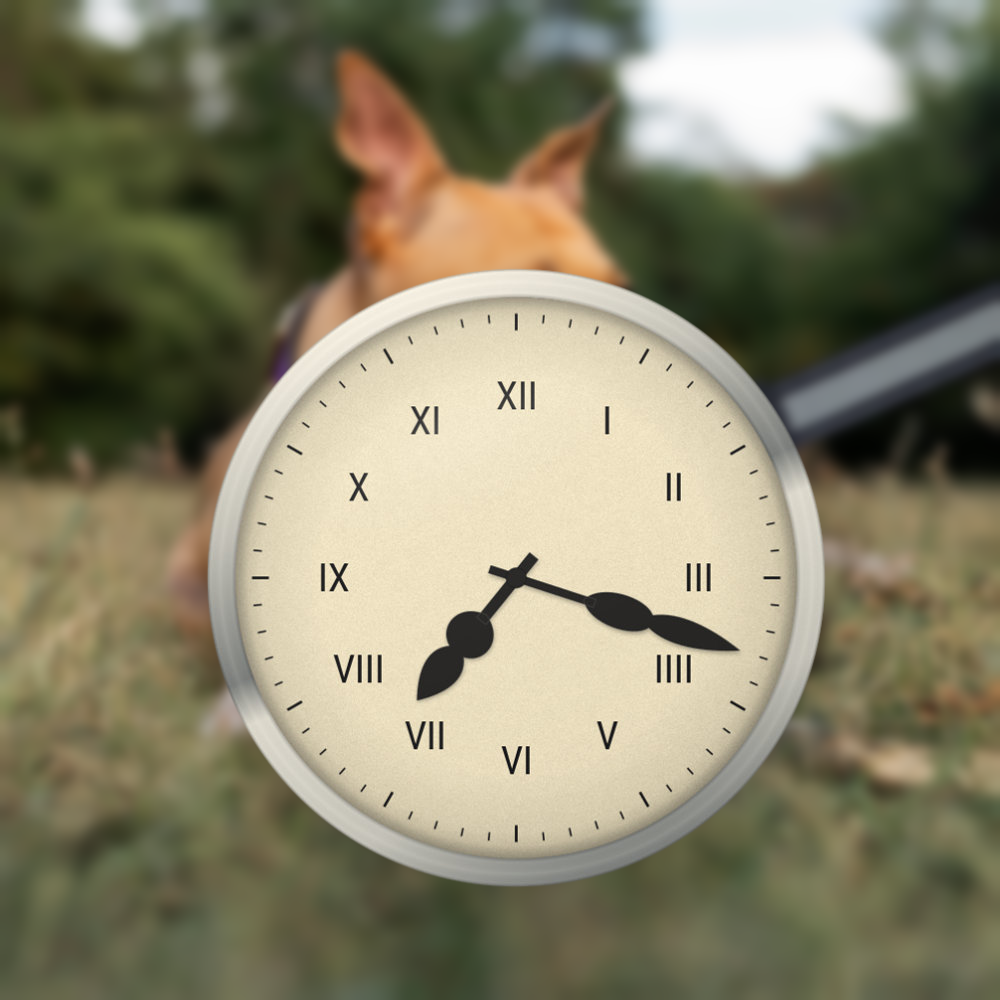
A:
7.18
